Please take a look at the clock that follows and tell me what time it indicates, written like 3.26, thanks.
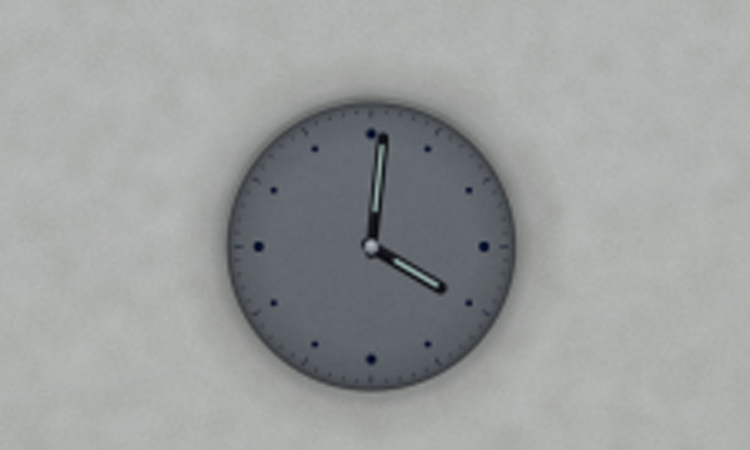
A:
4.01
